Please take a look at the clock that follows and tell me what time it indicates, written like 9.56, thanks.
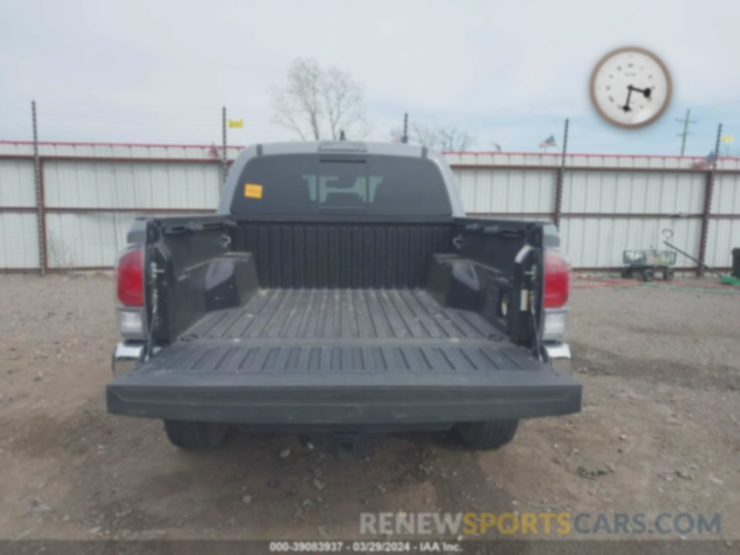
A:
3.32
